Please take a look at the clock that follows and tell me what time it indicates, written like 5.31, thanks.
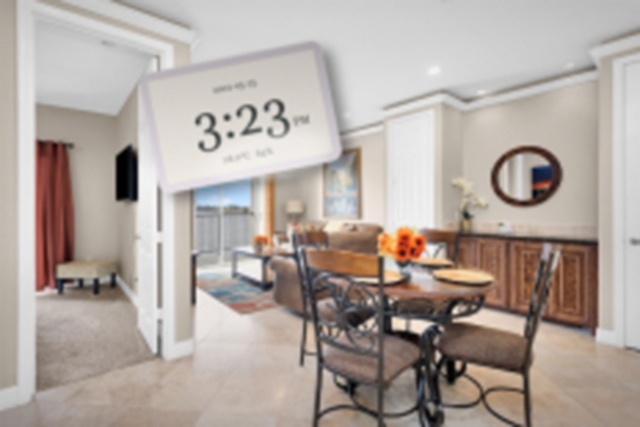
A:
3.23
